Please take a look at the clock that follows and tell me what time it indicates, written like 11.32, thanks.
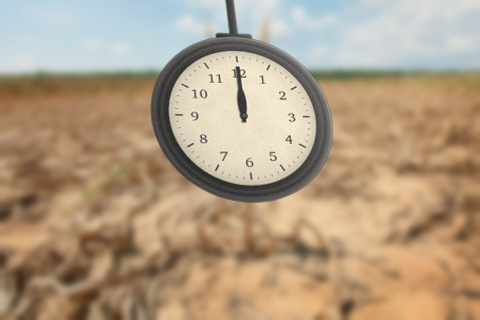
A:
12.00
